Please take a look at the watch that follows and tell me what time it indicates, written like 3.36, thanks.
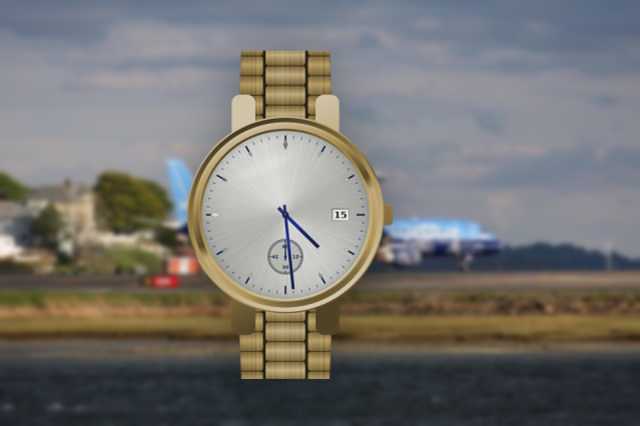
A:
4.29
